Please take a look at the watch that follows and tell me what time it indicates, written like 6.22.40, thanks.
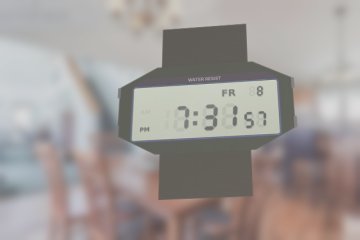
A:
7.31.57
